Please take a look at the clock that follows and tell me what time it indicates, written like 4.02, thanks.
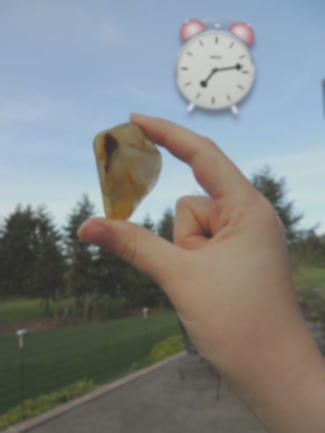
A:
7.13
